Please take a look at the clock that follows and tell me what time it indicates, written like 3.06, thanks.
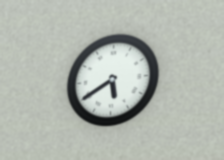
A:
5.40
